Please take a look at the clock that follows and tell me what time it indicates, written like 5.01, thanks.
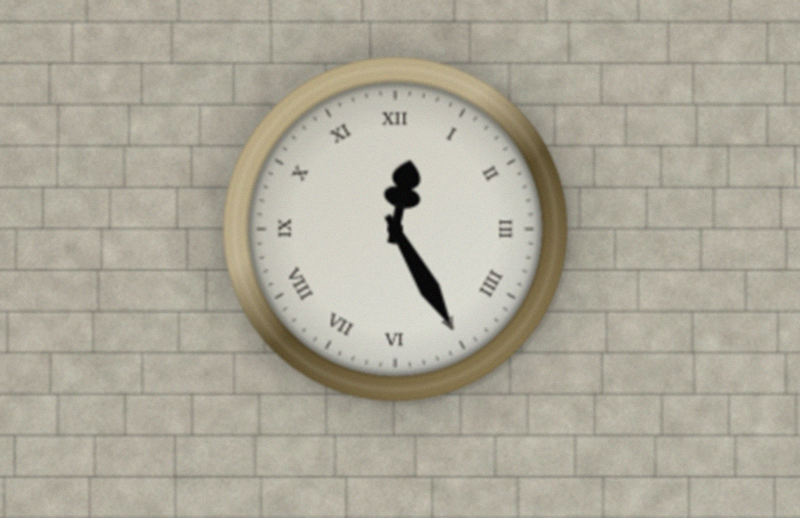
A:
12.25
